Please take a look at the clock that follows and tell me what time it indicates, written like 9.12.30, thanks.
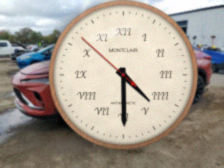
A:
4.29.52
